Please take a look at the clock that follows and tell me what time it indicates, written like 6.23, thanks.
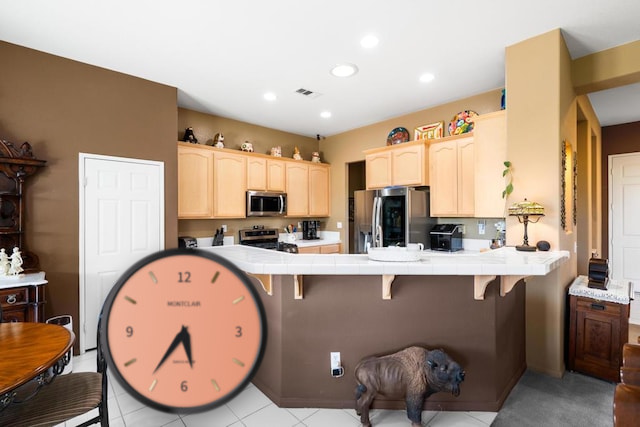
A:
5.36
